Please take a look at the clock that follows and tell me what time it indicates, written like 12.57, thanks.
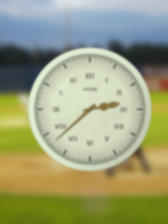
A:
2.38
